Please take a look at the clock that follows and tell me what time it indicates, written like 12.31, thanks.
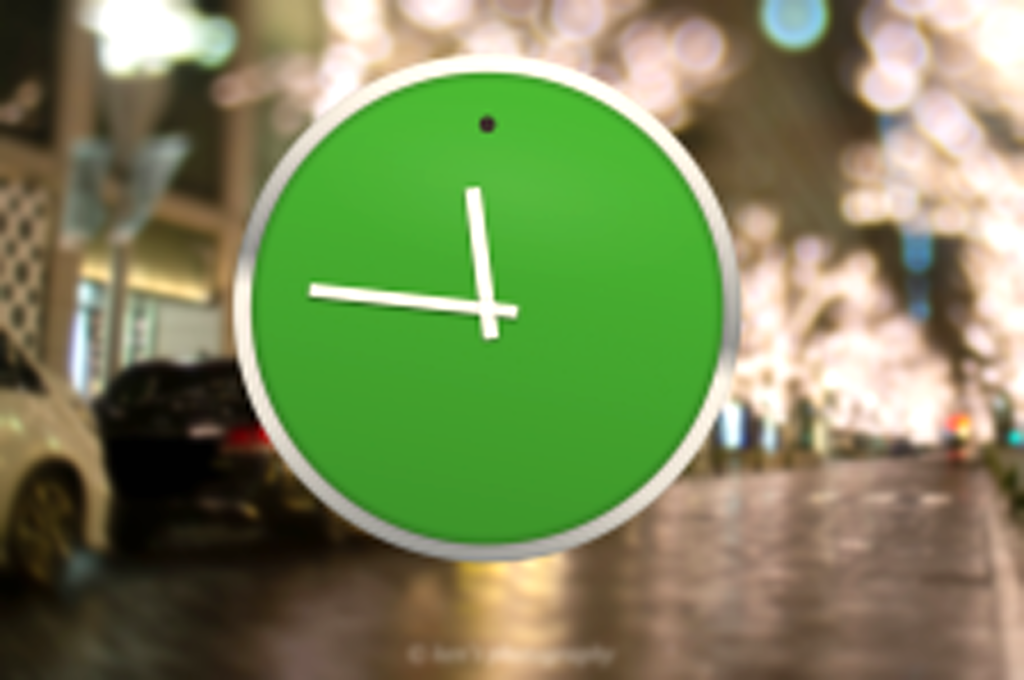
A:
11.46
